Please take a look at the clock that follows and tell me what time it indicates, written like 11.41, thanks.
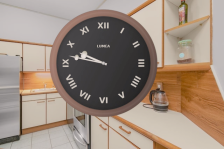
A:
9.47
